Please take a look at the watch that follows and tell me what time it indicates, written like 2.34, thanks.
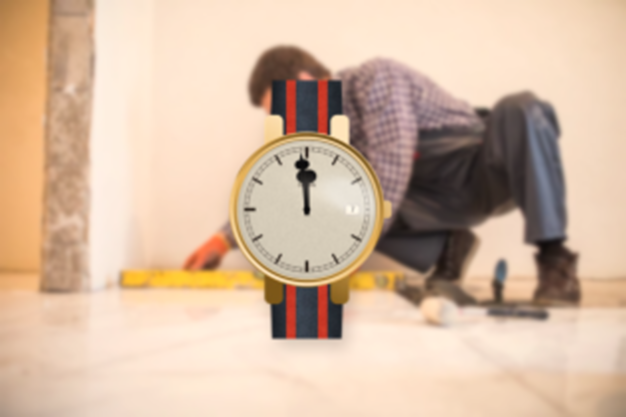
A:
11.59
